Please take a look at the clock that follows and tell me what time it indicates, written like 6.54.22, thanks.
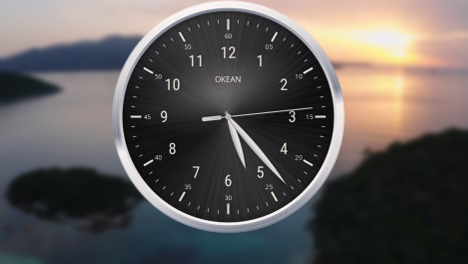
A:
5.23.14
